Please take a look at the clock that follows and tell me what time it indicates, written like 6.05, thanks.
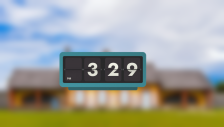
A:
3.29
